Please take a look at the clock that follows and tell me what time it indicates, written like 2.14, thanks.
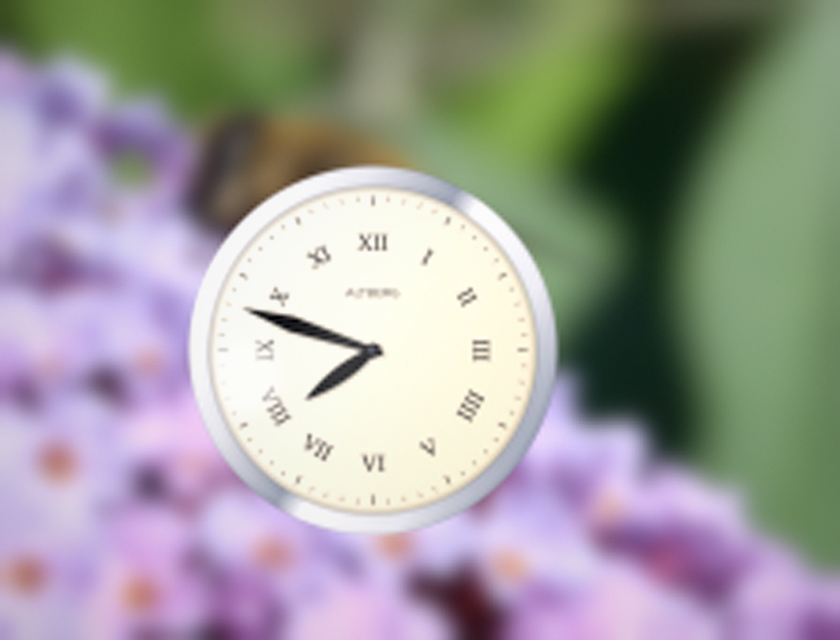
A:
7.48
